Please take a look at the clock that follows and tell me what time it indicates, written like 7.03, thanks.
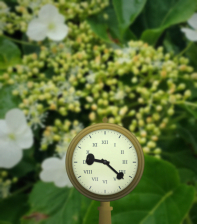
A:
9.22
